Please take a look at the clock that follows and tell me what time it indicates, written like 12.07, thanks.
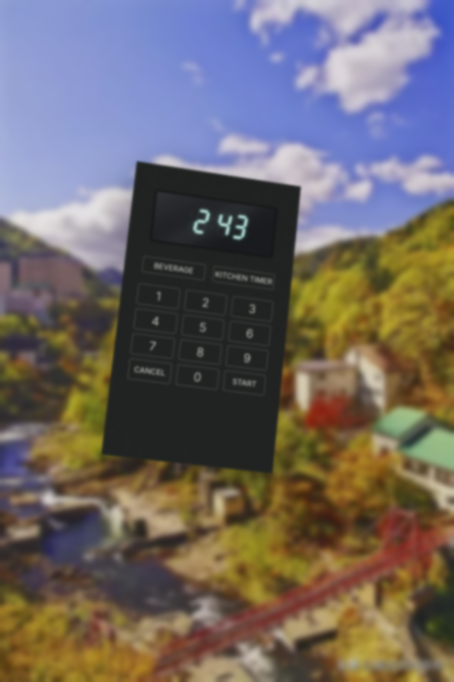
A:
2.43
